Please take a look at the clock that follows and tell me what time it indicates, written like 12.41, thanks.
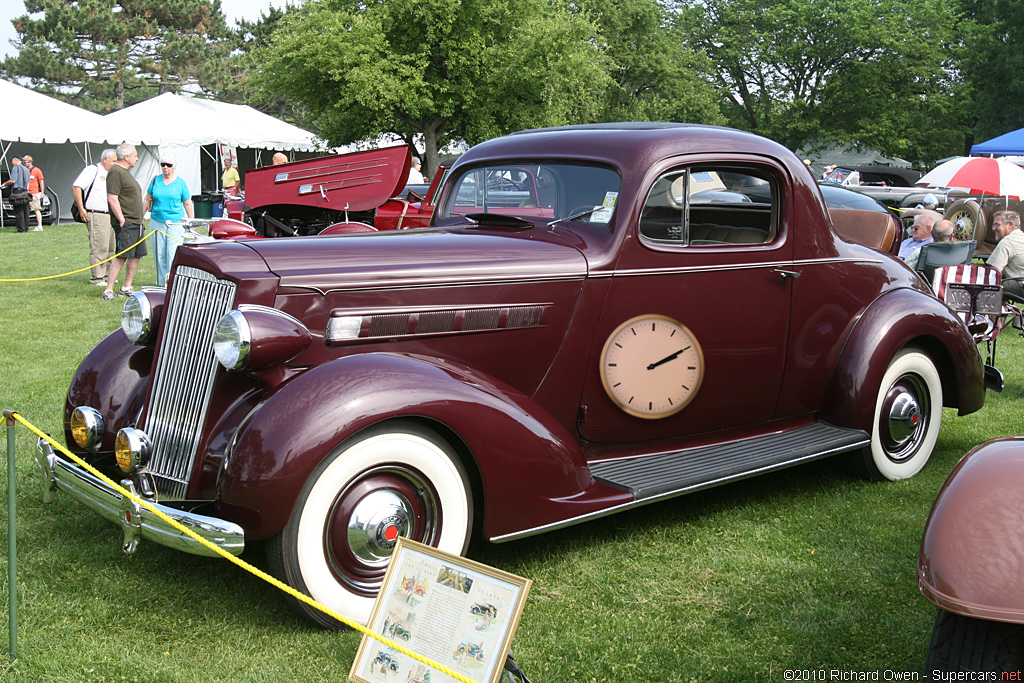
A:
2.10
